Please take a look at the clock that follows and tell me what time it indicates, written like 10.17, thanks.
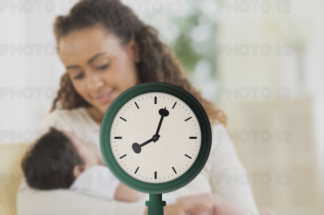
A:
8.03
